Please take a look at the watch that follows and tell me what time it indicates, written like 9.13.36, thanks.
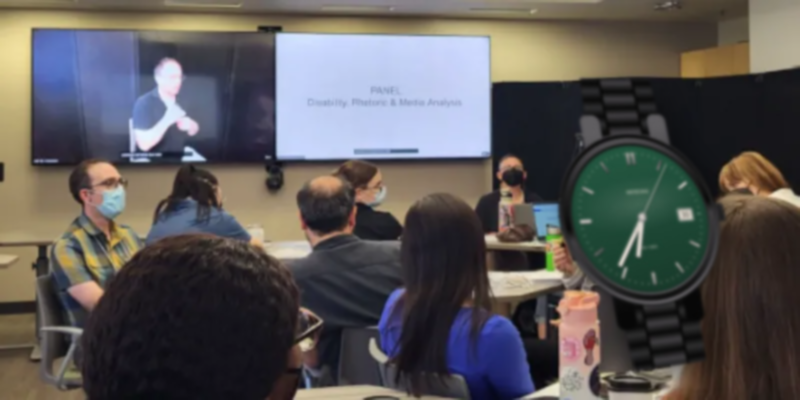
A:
6.36.06
